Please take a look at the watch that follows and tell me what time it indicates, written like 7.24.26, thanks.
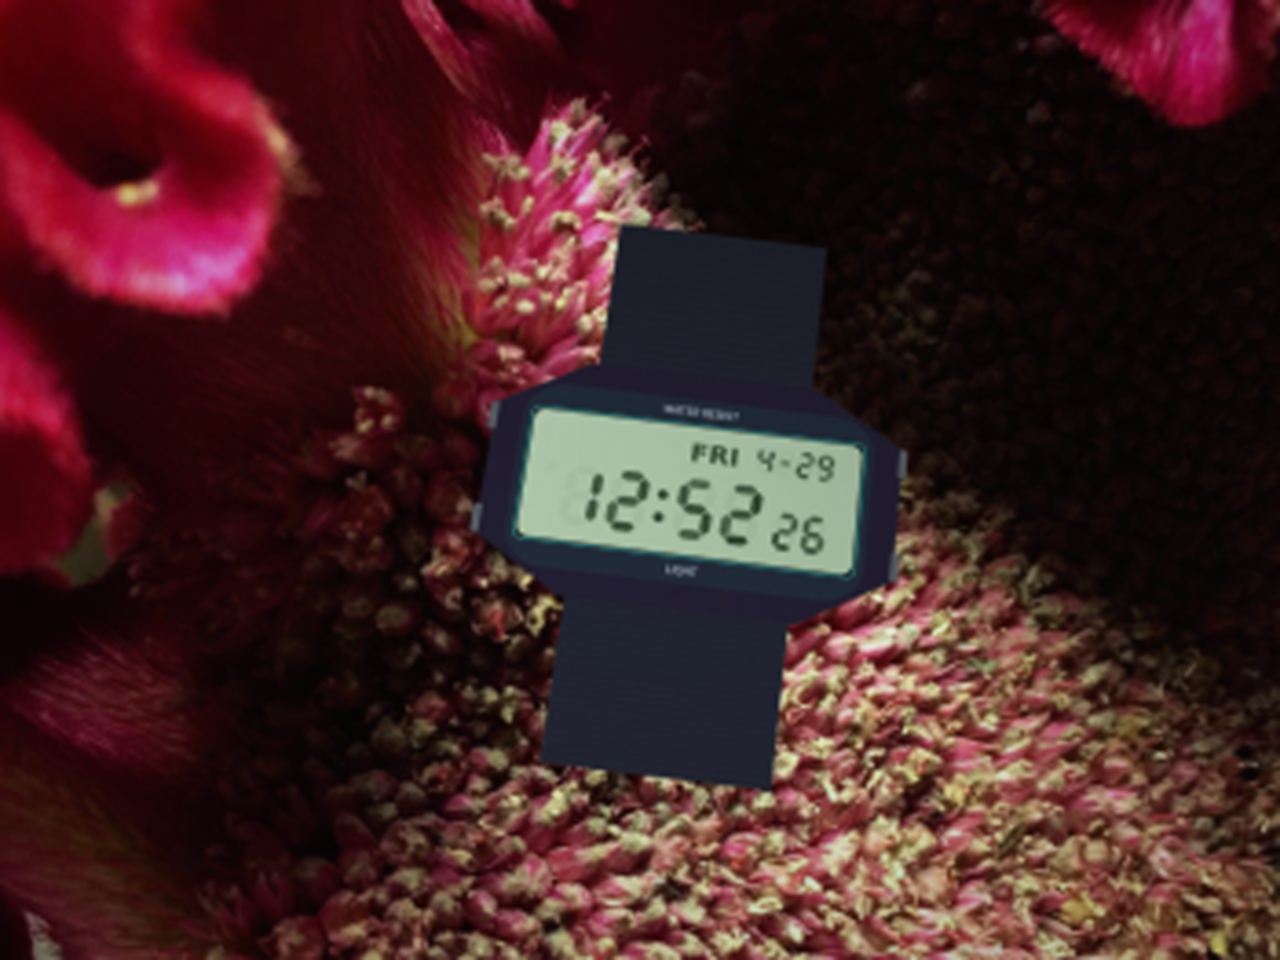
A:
12.52.26
